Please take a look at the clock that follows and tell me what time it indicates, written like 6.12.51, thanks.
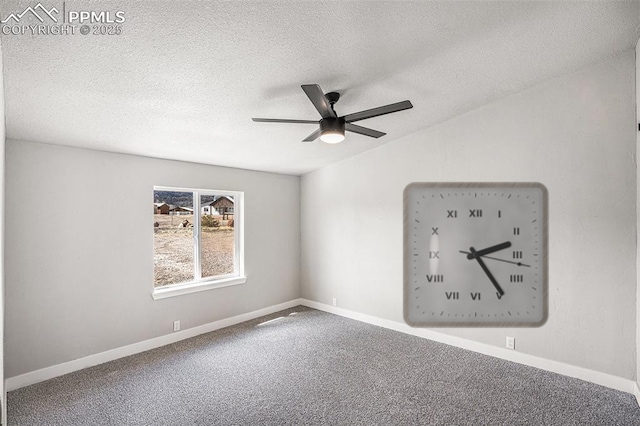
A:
2.24.17
